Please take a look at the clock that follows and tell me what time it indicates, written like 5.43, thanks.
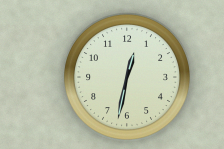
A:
12.32
